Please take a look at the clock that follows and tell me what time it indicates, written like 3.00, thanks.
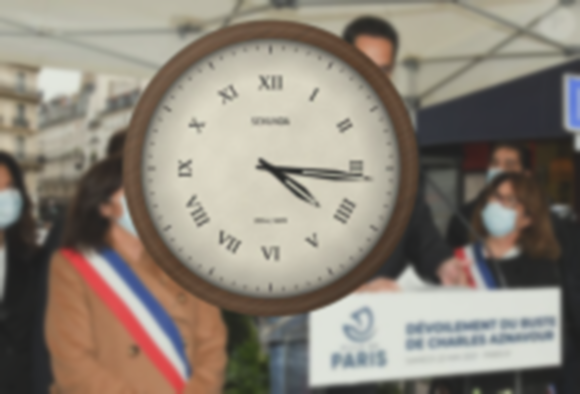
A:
4.16
